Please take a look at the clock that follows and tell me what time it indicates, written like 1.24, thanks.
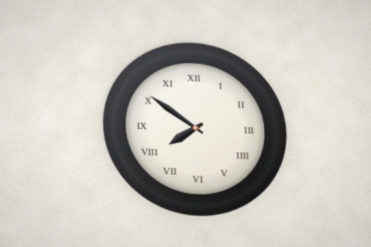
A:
7.51
